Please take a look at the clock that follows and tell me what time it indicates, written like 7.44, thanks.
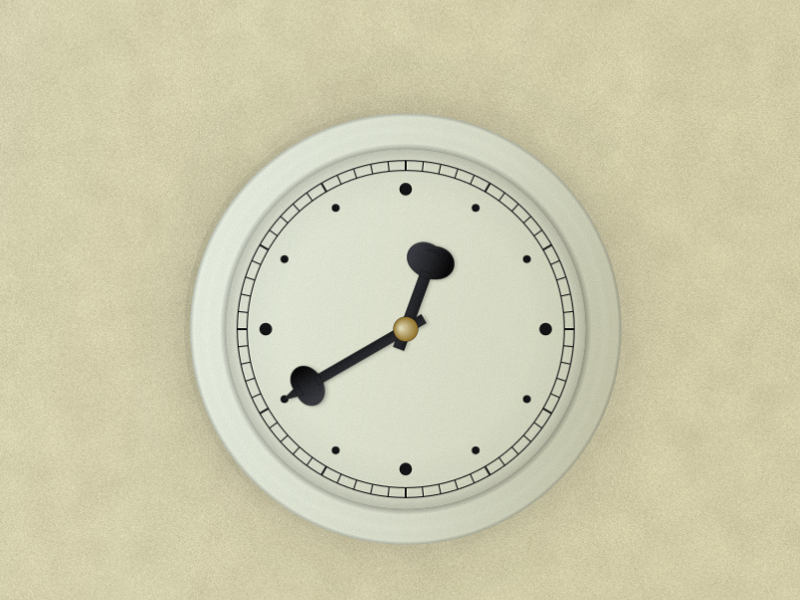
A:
12.40
